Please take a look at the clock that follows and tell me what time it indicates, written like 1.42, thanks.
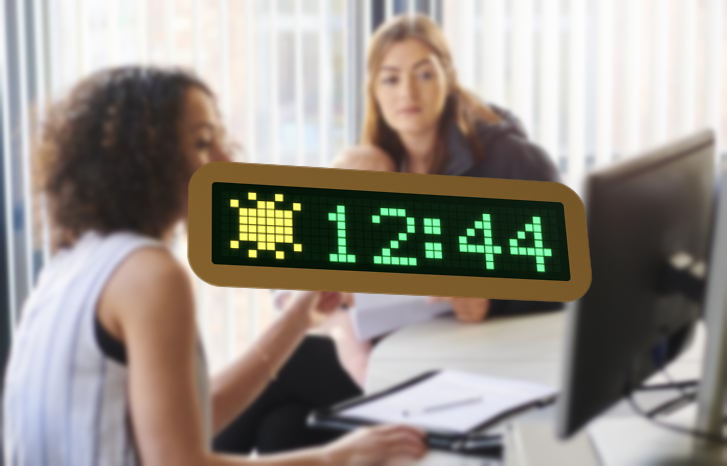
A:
12.44
